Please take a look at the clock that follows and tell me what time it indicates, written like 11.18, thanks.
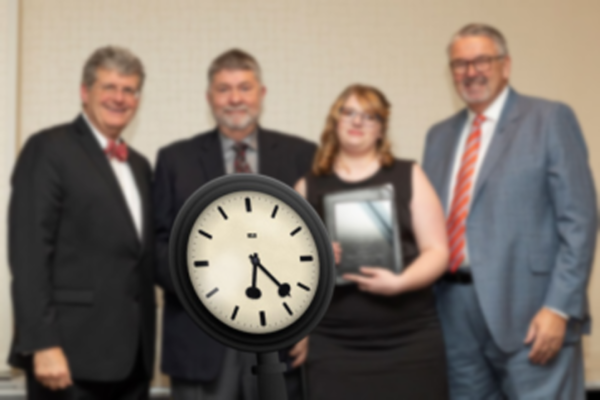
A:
6.23
